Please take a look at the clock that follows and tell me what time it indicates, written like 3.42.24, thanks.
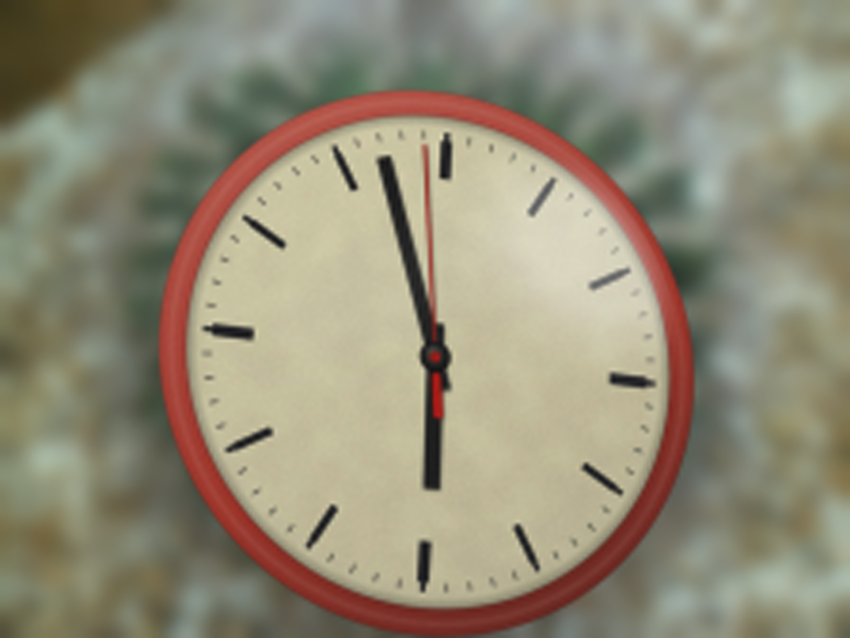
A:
5.56.59
